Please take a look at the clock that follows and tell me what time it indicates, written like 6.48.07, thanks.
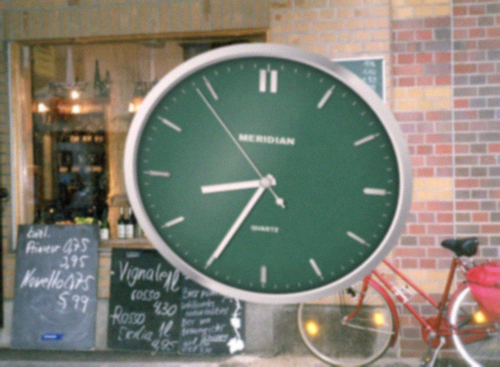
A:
8.34.54
